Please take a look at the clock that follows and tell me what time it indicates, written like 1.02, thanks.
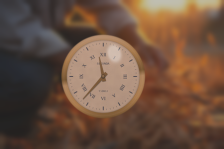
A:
11.37
